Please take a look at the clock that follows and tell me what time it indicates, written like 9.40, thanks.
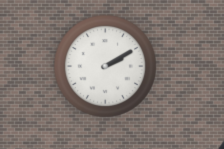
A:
2.10
